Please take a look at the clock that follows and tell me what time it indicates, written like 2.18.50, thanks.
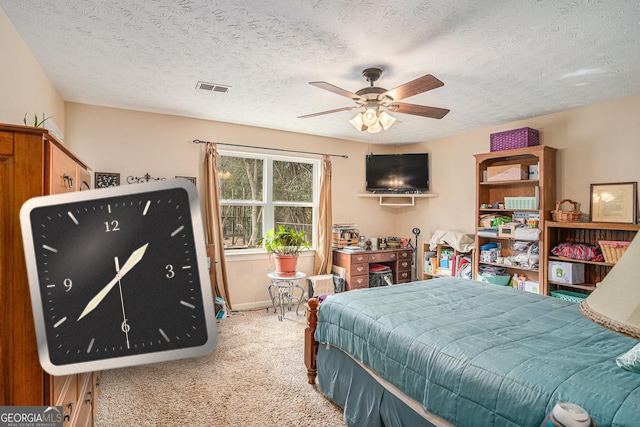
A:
1.38.30
